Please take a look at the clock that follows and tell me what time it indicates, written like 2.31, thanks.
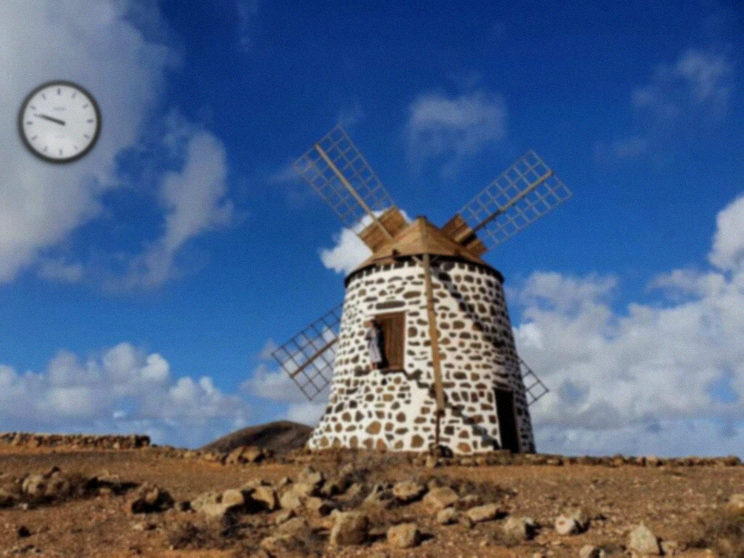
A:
9.48
